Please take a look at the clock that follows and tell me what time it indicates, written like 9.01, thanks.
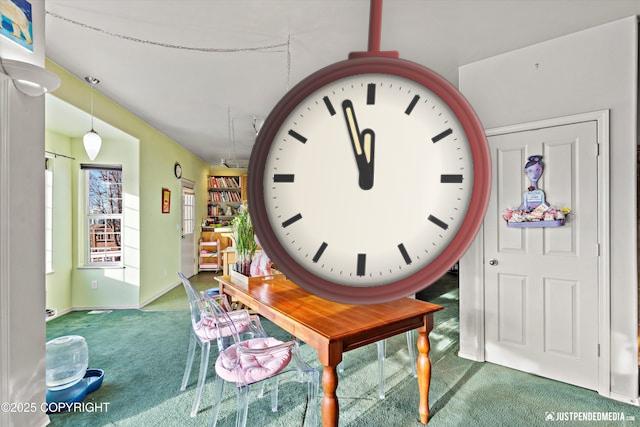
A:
11.57
